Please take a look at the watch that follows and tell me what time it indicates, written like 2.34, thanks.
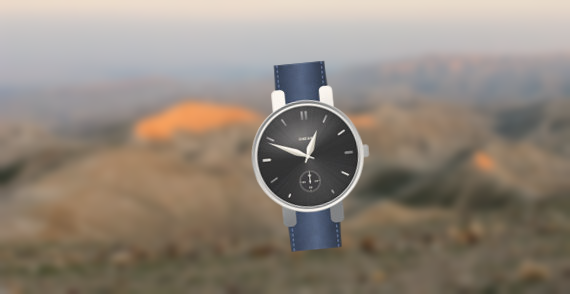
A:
12.49
